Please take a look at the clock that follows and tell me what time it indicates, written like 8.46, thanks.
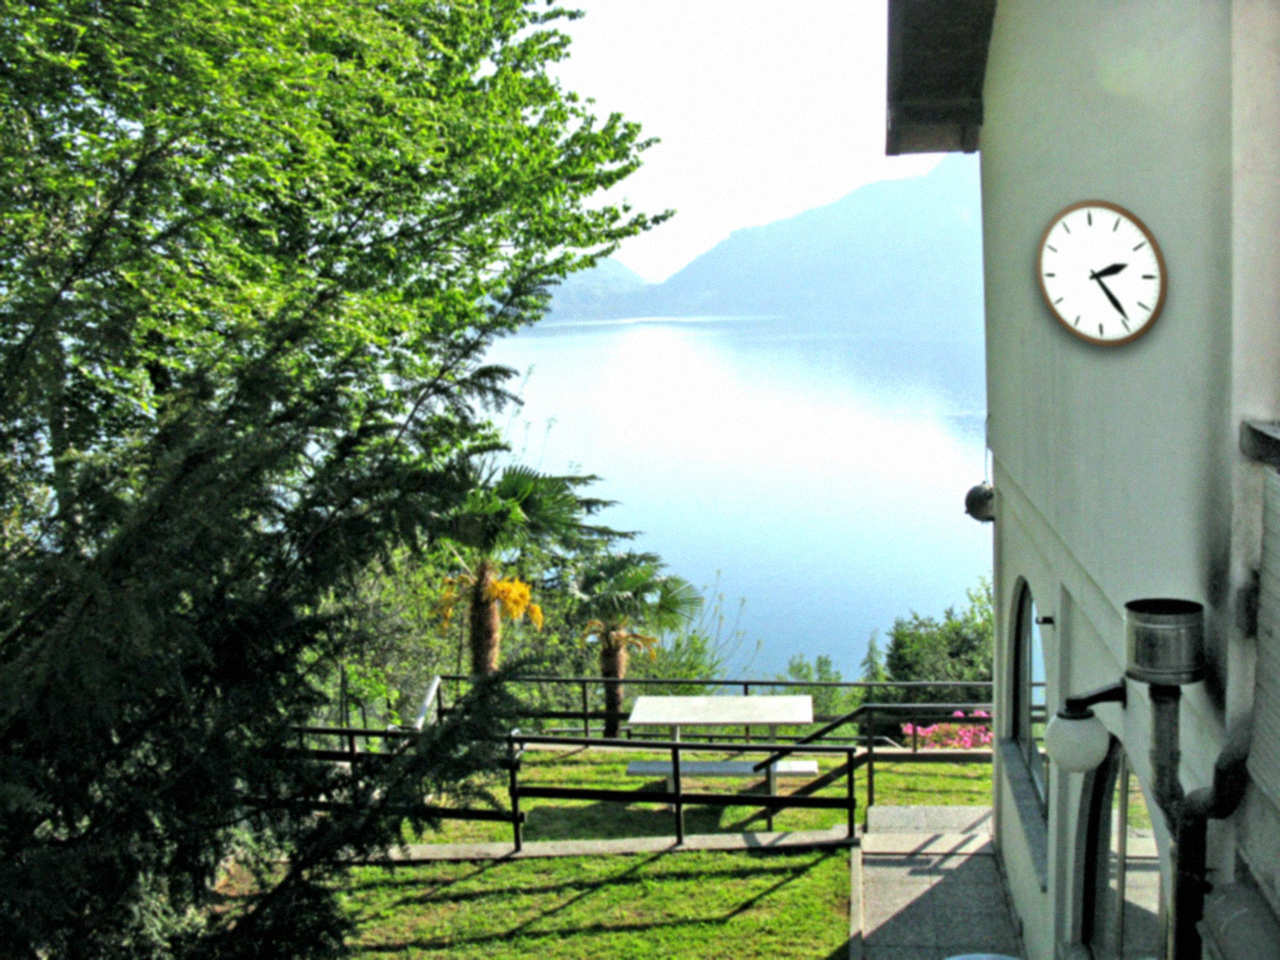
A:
2.24
